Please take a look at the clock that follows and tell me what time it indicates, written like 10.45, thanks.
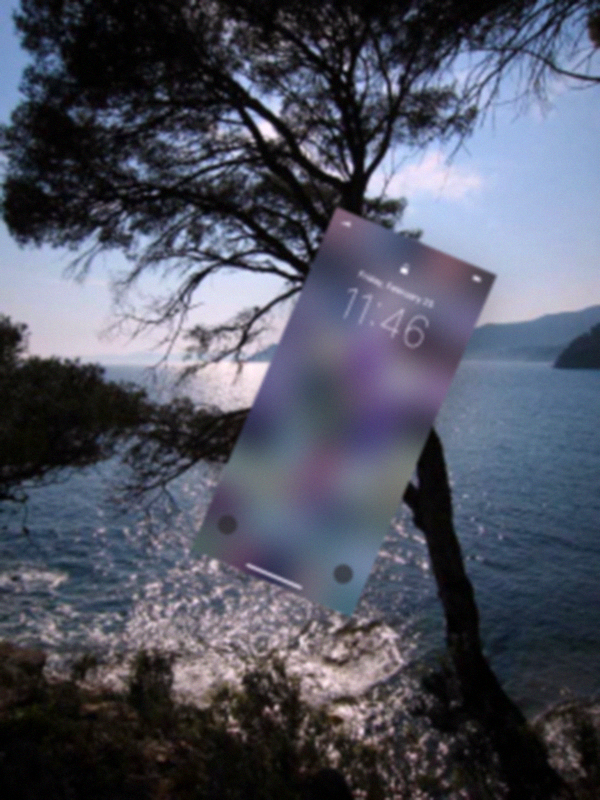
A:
11.46
